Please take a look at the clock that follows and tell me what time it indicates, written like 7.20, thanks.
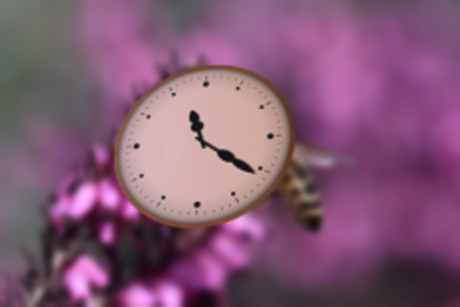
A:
11.21
